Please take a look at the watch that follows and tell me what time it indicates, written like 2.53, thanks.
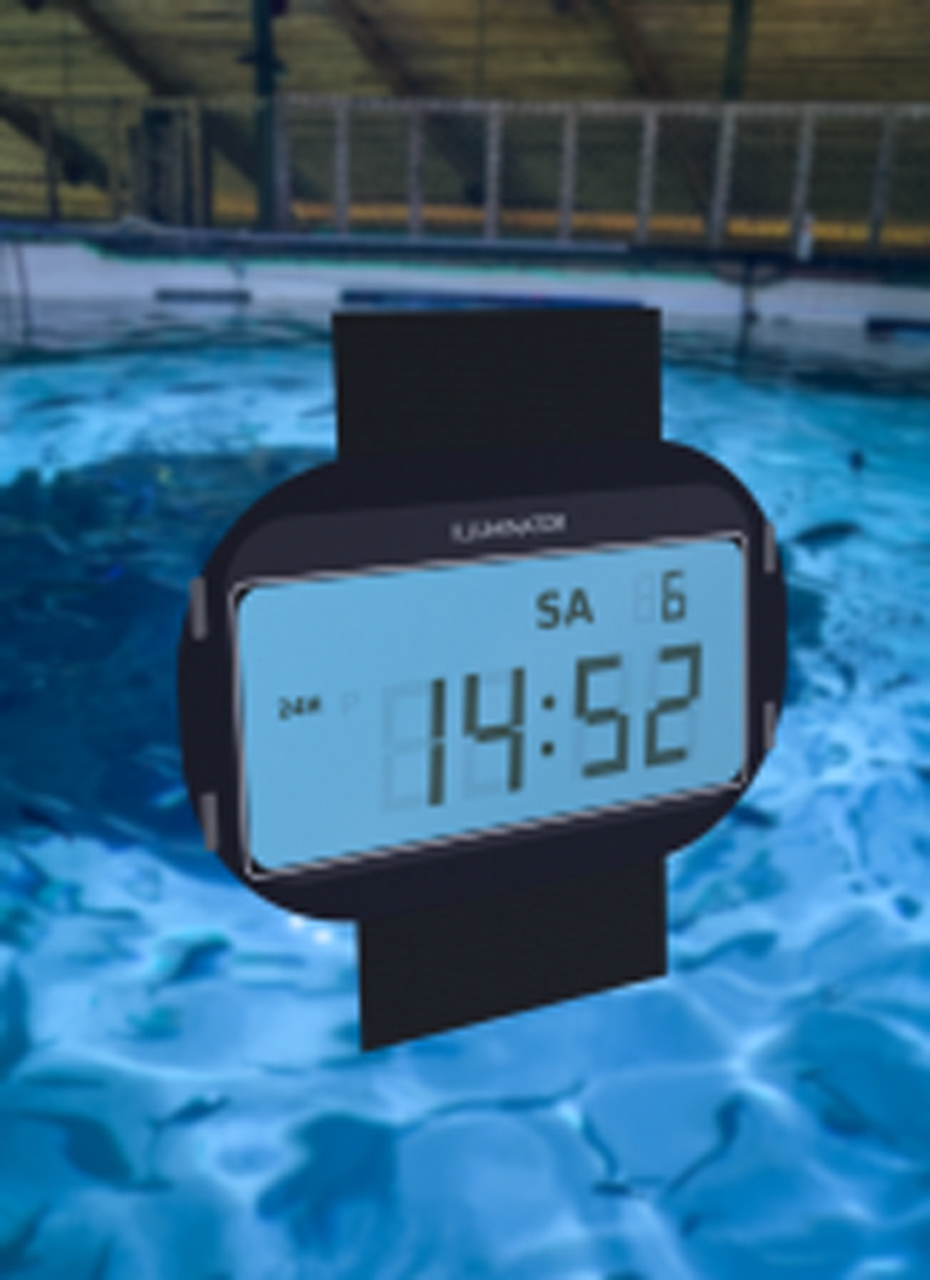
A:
14.52
